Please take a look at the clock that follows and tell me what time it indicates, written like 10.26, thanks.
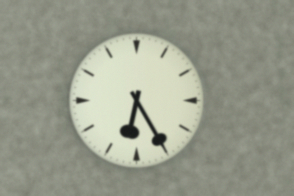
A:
6.25
